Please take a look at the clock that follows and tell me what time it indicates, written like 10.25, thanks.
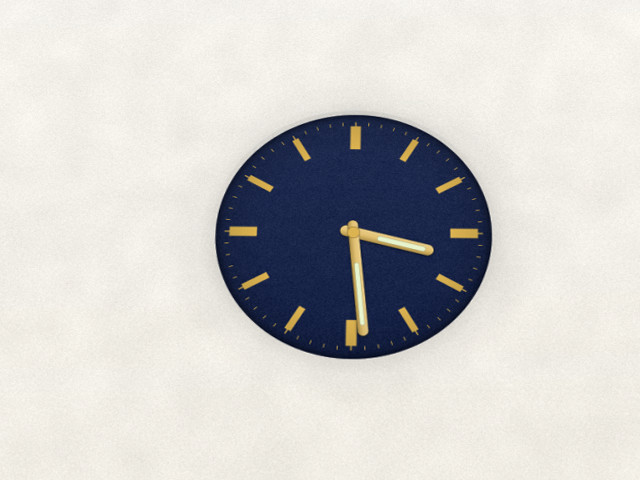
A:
3.29
